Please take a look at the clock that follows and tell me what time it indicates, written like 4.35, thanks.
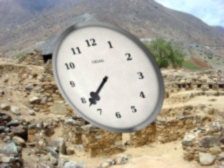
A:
7.38
